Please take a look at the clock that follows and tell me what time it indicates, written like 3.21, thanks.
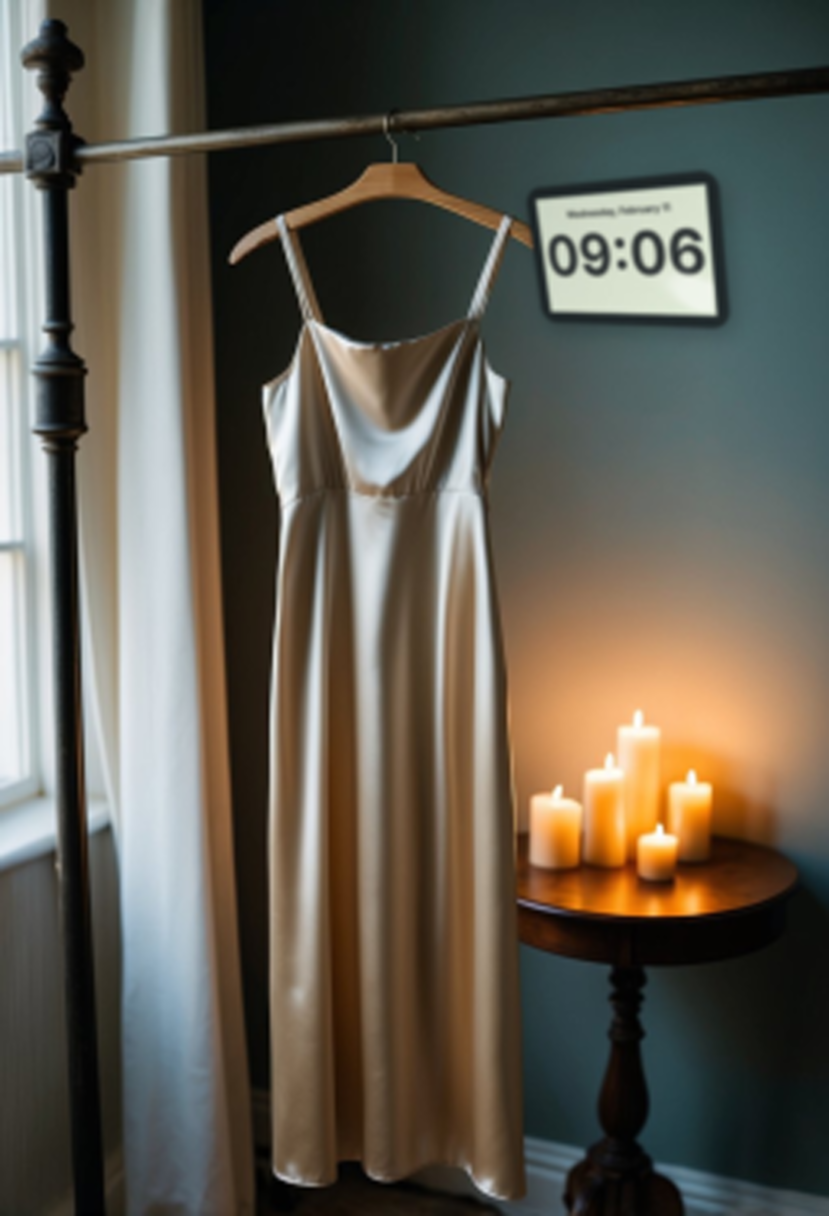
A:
9.06
